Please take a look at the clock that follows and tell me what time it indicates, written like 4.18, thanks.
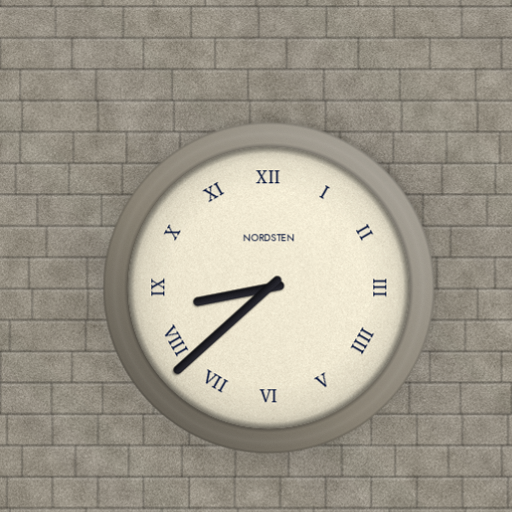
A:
8.38
